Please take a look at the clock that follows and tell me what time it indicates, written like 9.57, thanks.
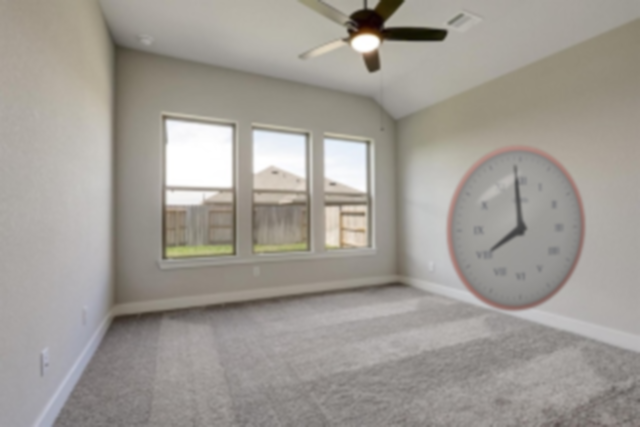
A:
7.59
